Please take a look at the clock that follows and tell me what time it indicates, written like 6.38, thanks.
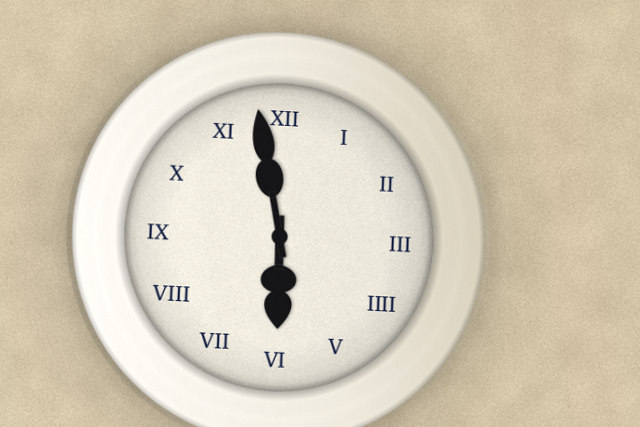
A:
5.58
